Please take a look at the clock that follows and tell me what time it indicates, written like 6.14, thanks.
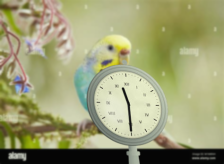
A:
11.30
